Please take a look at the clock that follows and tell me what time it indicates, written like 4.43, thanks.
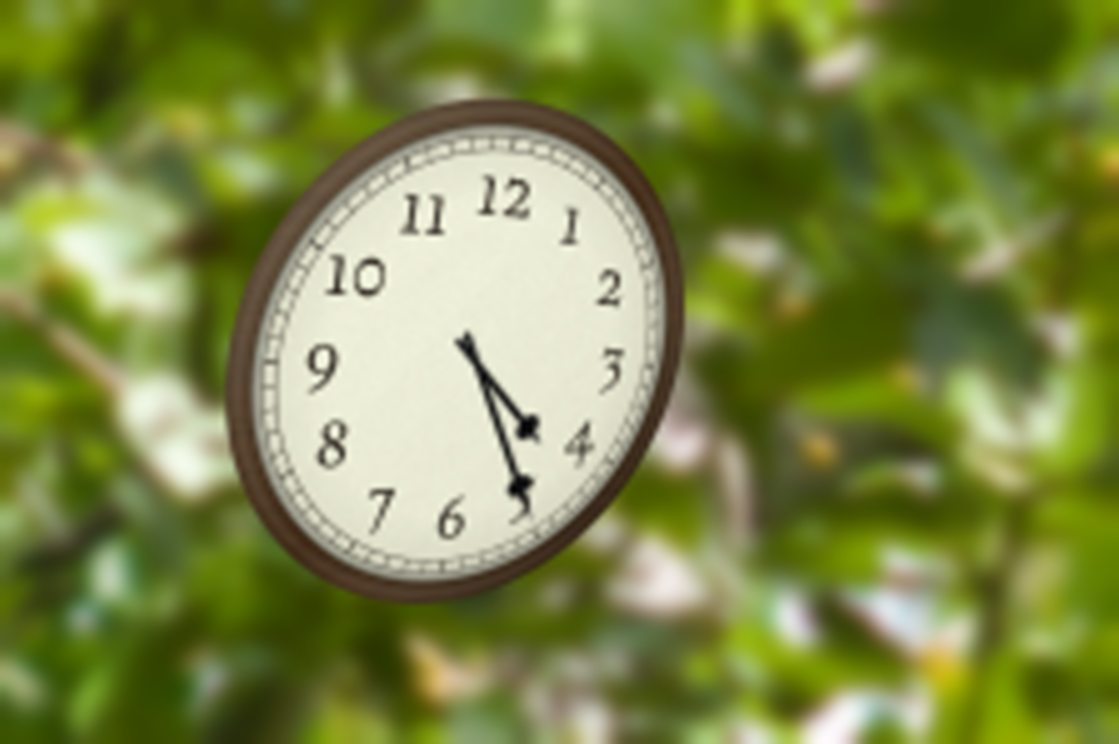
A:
4.25
